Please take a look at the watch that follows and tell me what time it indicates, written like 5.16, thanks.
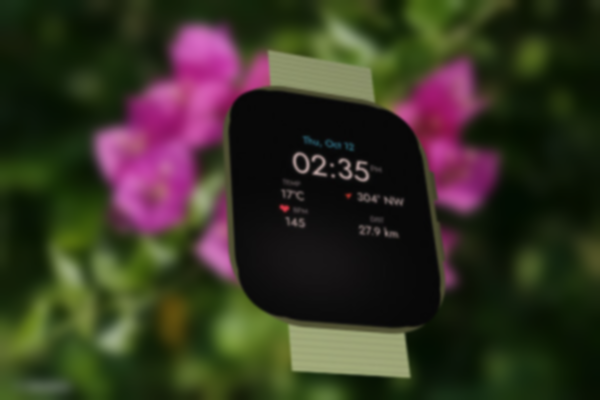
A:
2.35
